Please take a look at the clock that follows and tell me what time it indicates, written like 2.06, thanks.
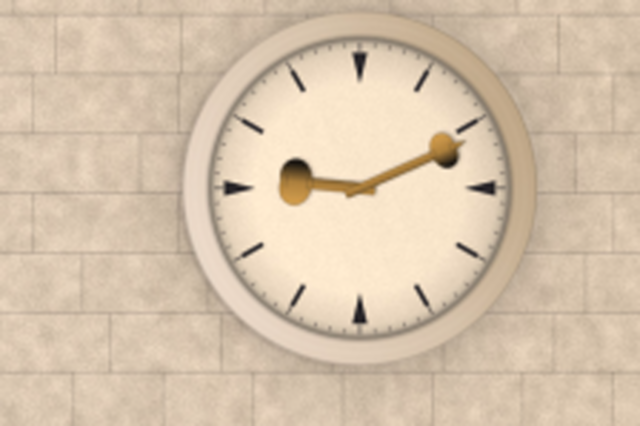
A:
9.11
